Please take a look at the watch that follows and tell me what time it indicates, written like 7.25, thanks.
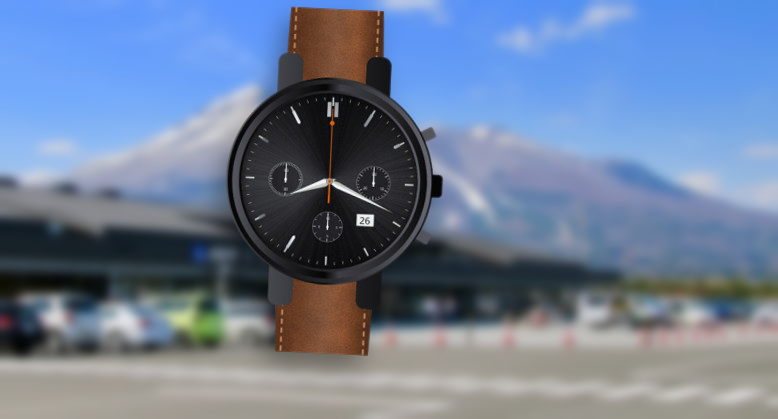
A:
8.19
